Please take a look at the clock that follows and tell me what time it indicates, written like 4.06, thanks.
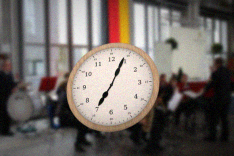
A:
7.04
